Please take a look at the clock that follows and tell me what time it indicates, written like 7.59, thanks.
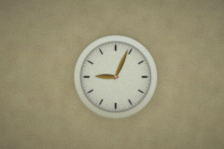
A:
9.04
